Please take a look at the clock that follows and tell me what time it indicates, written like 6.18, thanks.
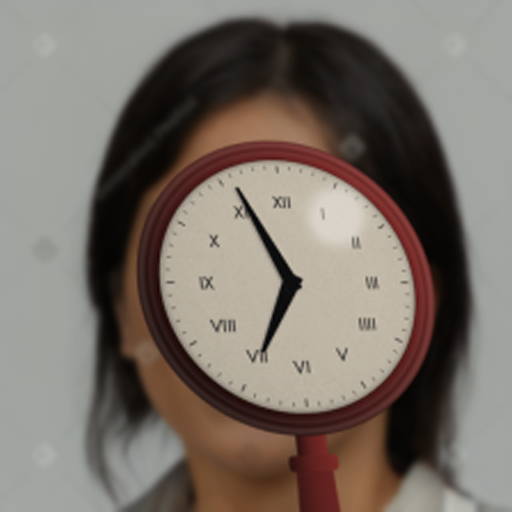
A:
6.56
